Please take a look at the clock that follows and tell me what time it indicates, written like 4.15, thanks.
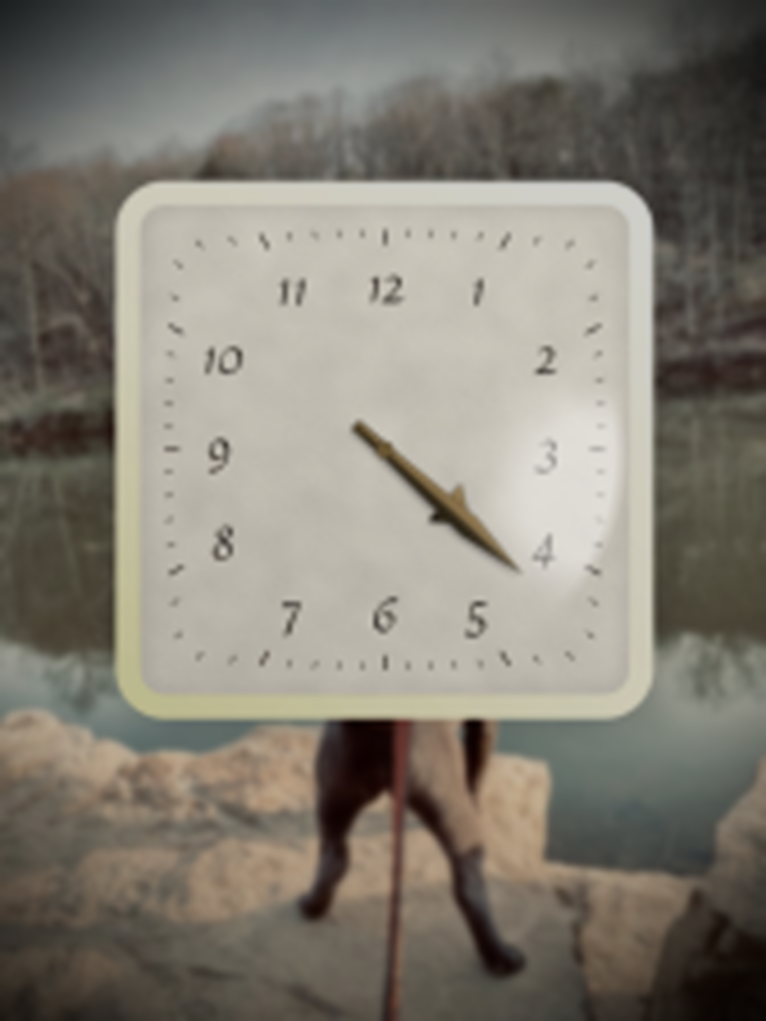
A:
4.22
